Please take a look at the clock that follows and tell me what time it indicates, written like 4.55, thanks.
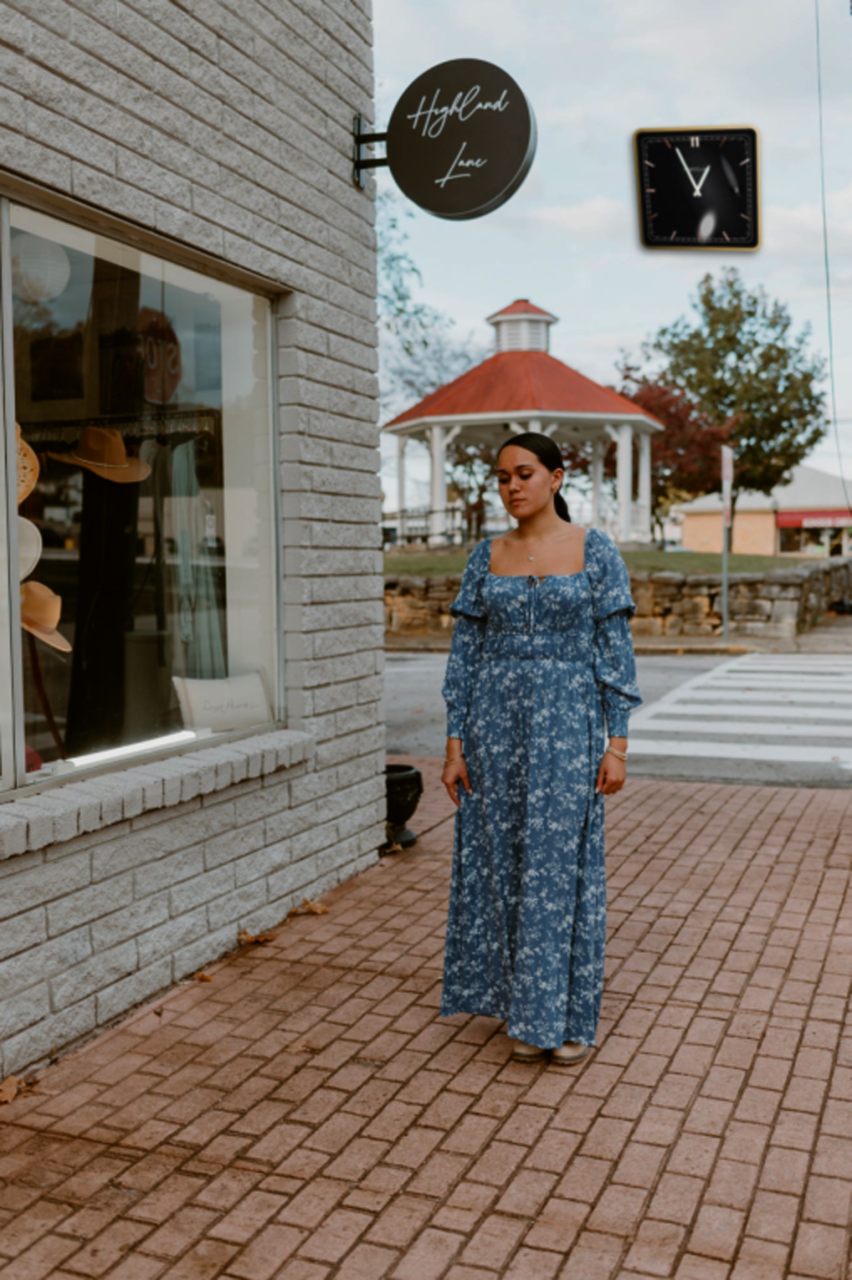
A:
12.56
